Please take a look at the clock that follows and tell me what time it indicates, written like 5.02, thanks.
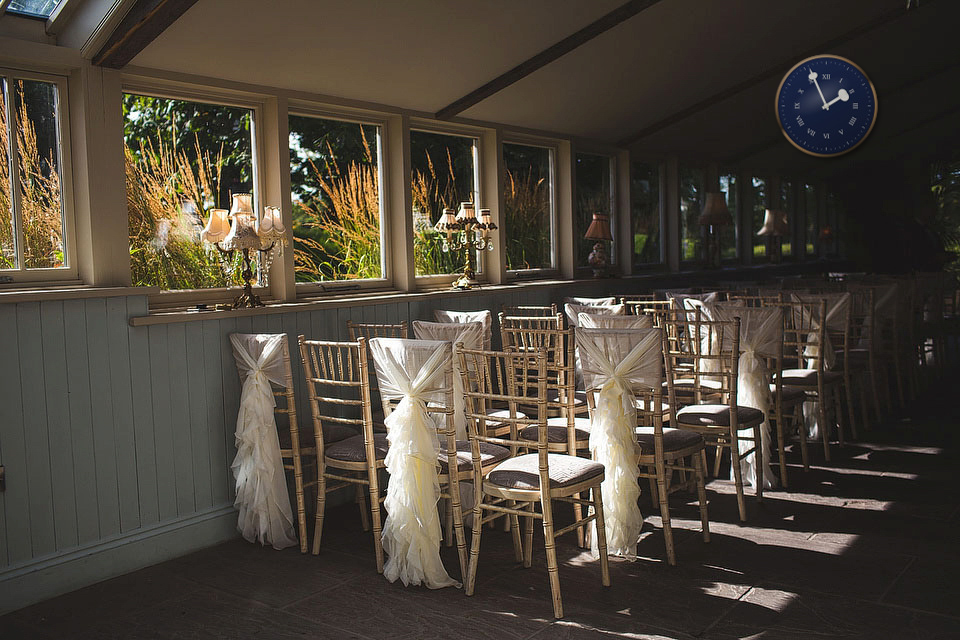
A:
1.56
